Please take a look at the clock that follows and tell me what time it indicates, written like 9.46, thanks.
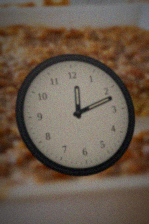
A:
12.12
